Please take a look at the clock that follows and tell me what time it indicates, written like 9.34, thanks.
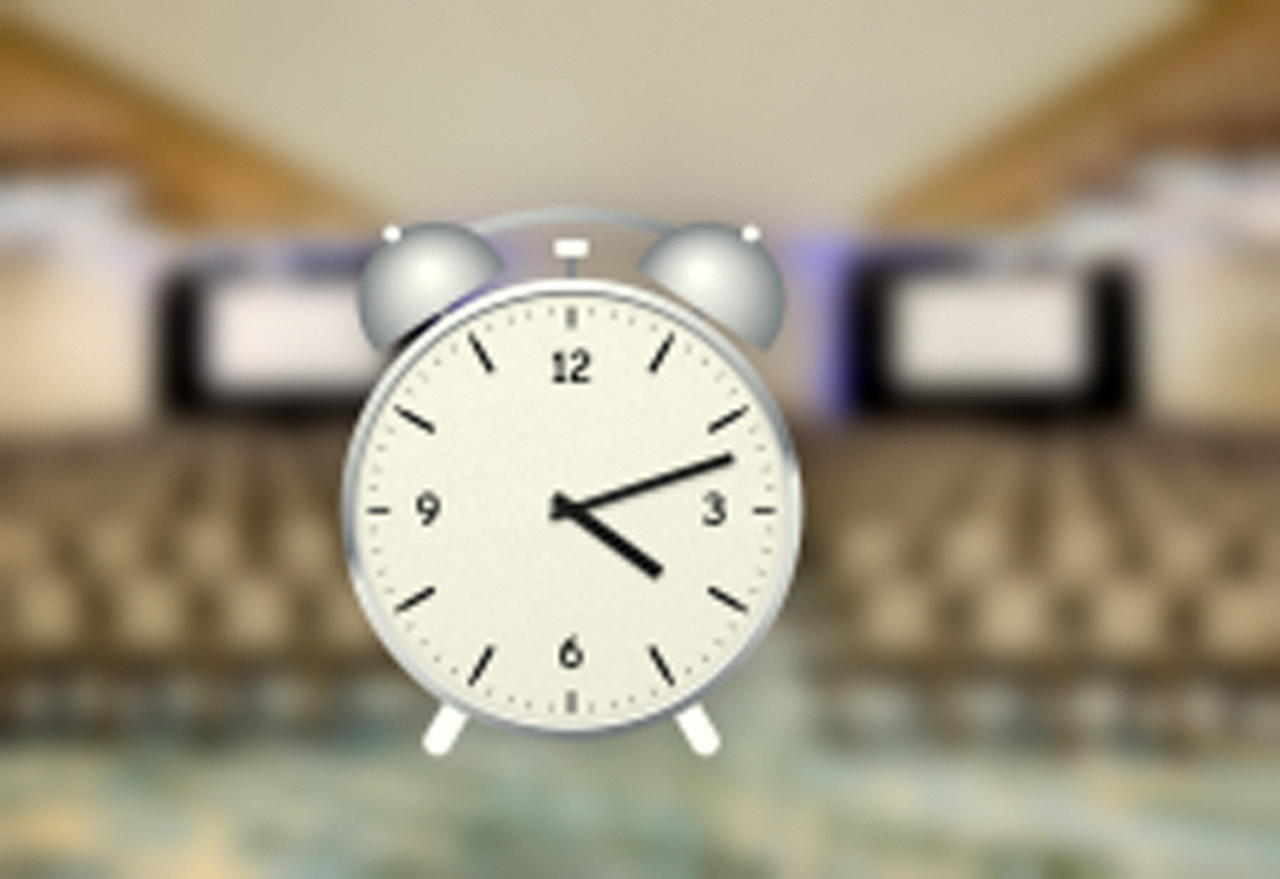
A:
4.12
